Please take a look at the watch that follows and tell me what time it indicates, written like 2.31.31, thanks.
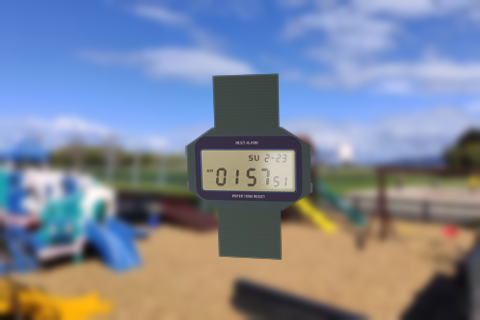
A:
1.57.51
